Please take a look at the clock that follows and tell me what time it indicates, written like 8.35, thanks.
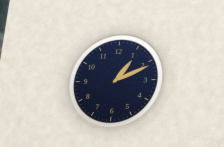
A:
1.11
